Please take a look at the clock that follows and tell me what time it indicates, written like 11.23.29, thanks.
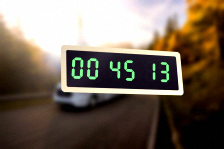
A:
0.45.13
